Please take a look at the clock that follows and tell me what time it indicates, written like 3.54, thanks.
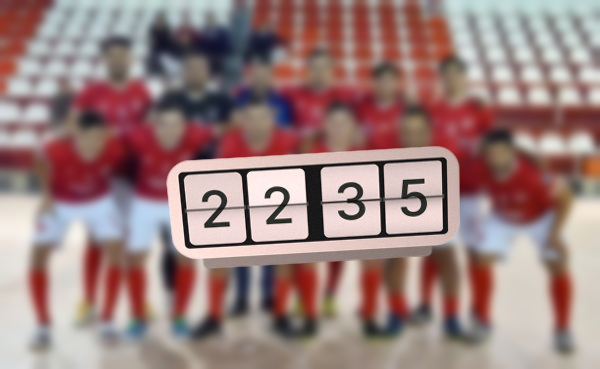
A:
22.35
